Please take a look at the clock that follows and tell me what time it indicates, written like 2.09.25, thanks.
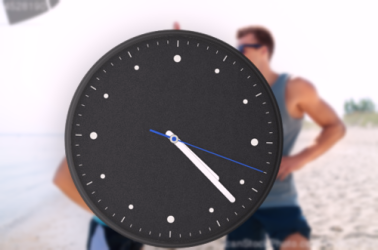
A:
4.22.18
